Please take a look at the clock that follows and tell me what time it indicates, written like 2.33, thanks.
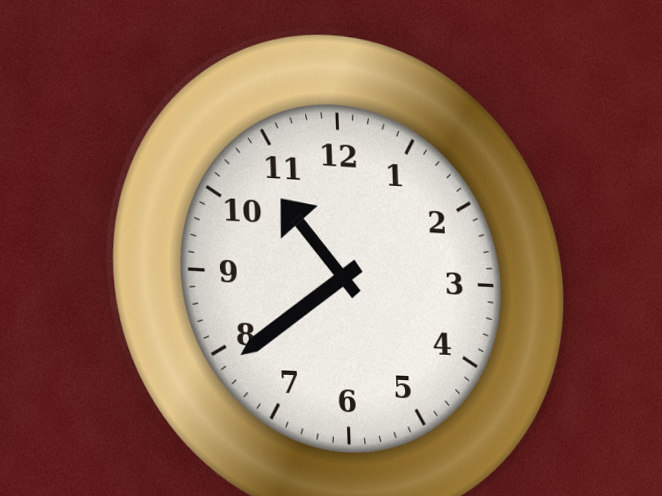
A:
10.39
